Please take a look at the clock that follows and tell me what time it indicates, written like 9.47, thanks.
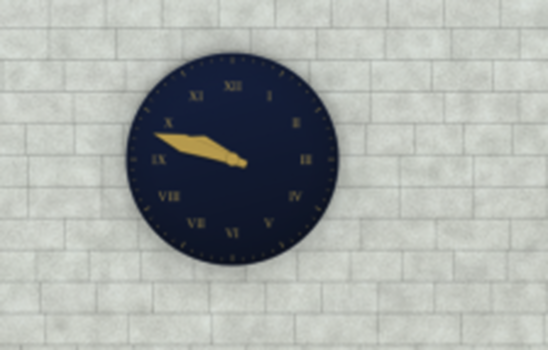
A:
9.48
